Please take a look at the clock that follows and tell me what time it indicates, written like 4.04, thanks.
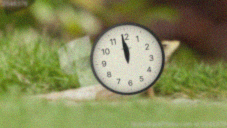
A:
11.59
